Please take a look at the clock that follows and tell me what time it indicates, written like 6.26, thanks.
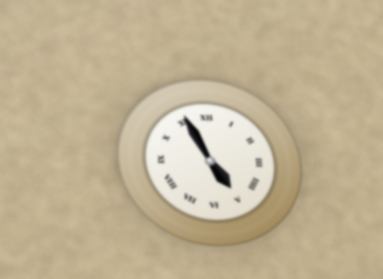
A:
4.56
